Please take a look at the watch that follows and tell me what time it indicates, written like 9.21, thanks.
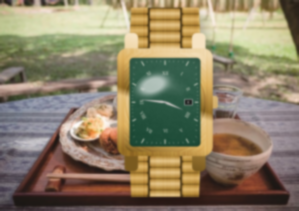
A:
3.46
